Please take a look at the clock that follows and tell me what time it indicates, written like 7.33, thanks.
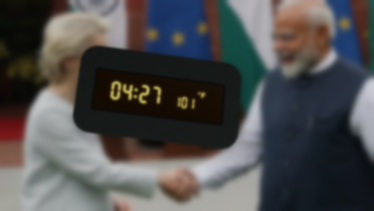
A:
4.27
